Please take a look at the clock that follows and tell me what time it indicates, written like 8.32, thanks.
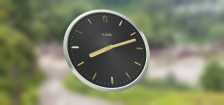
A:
8.12
